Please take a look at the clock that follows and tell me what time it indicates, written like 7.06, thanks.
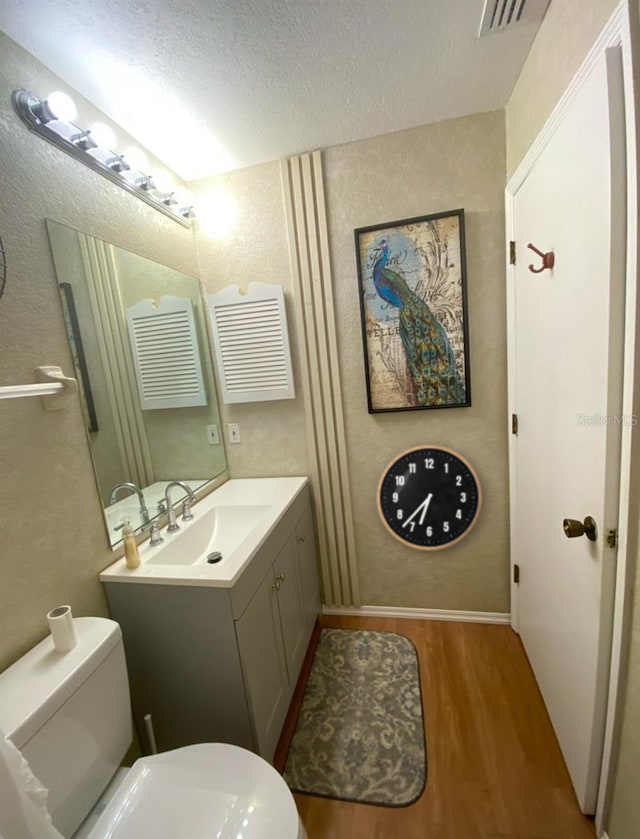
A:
6.37
